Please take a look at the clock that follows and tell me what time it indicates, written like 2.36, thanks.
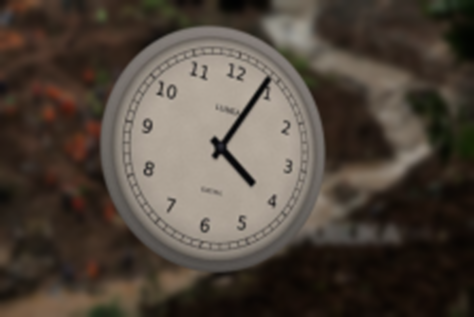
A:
4.04
